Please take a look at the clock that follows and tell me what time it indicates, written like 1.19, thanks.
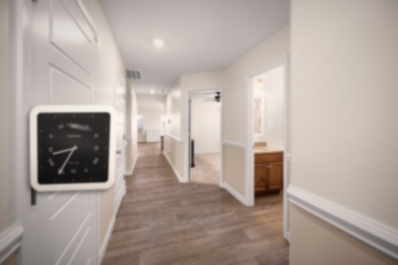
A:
8.35
